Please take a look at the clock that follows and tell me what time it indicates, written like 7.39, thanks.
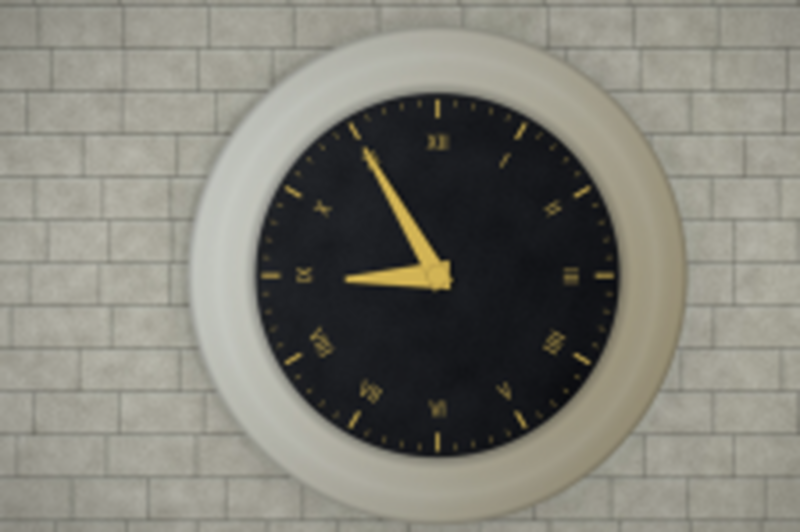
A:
8.55
